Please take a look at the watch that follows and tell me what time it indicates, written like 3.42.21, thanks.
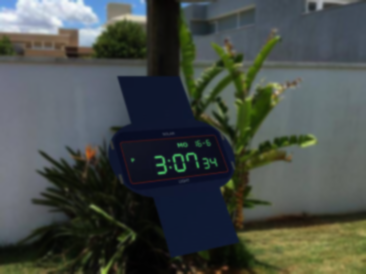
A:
3.07.34
